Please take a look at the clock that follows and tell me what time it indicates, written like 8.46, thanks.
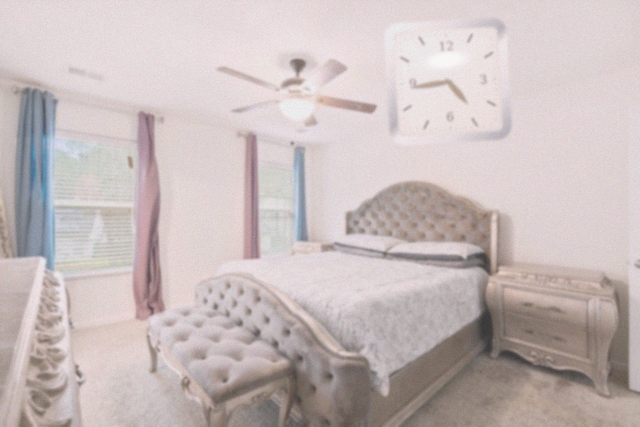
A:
4.44
